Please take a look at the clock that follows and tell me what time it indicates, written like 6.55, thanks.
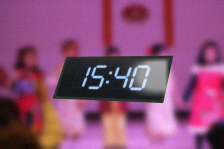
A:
15.40
